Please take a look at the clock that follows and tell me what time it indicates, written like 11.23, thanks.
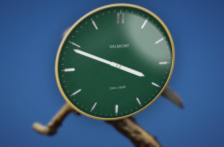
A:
3.49
